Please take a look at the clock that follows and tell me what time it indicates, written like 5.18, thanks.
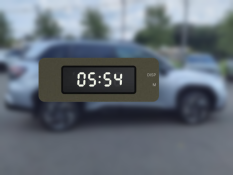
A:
5.54
